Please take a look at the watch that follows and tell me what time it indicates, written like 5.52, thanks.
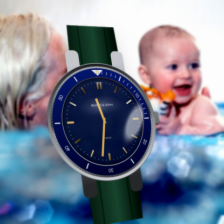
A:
11.32
